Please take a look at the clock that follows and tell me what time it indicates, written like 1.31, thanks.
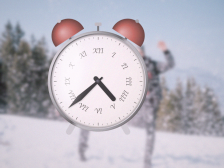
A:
4.38
